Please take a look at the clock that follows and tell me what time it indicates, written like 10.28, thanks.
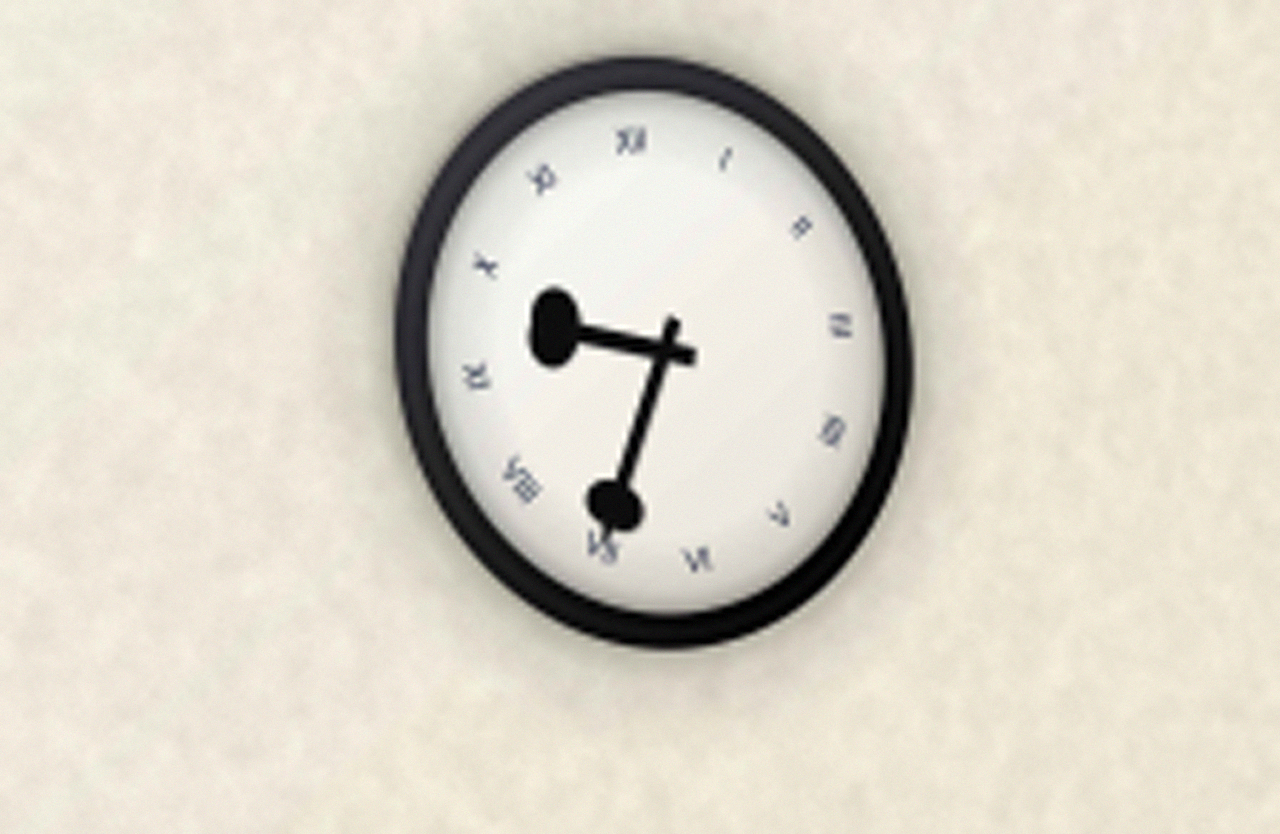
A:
9.35
